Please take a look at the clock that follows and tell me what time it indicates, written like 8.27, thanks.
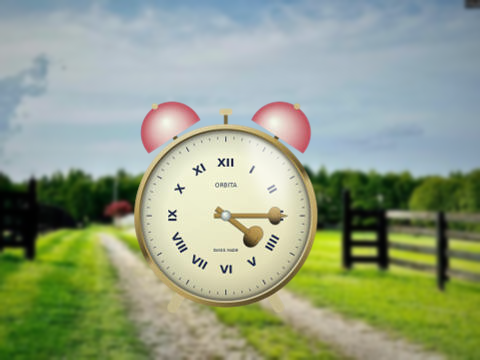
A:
4.15
